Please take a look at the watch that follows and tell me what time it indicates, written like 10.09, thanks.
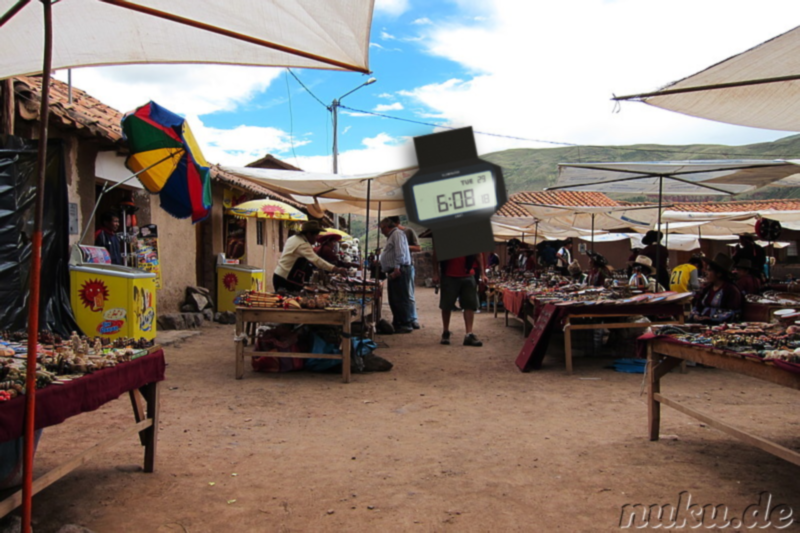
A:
6.08
